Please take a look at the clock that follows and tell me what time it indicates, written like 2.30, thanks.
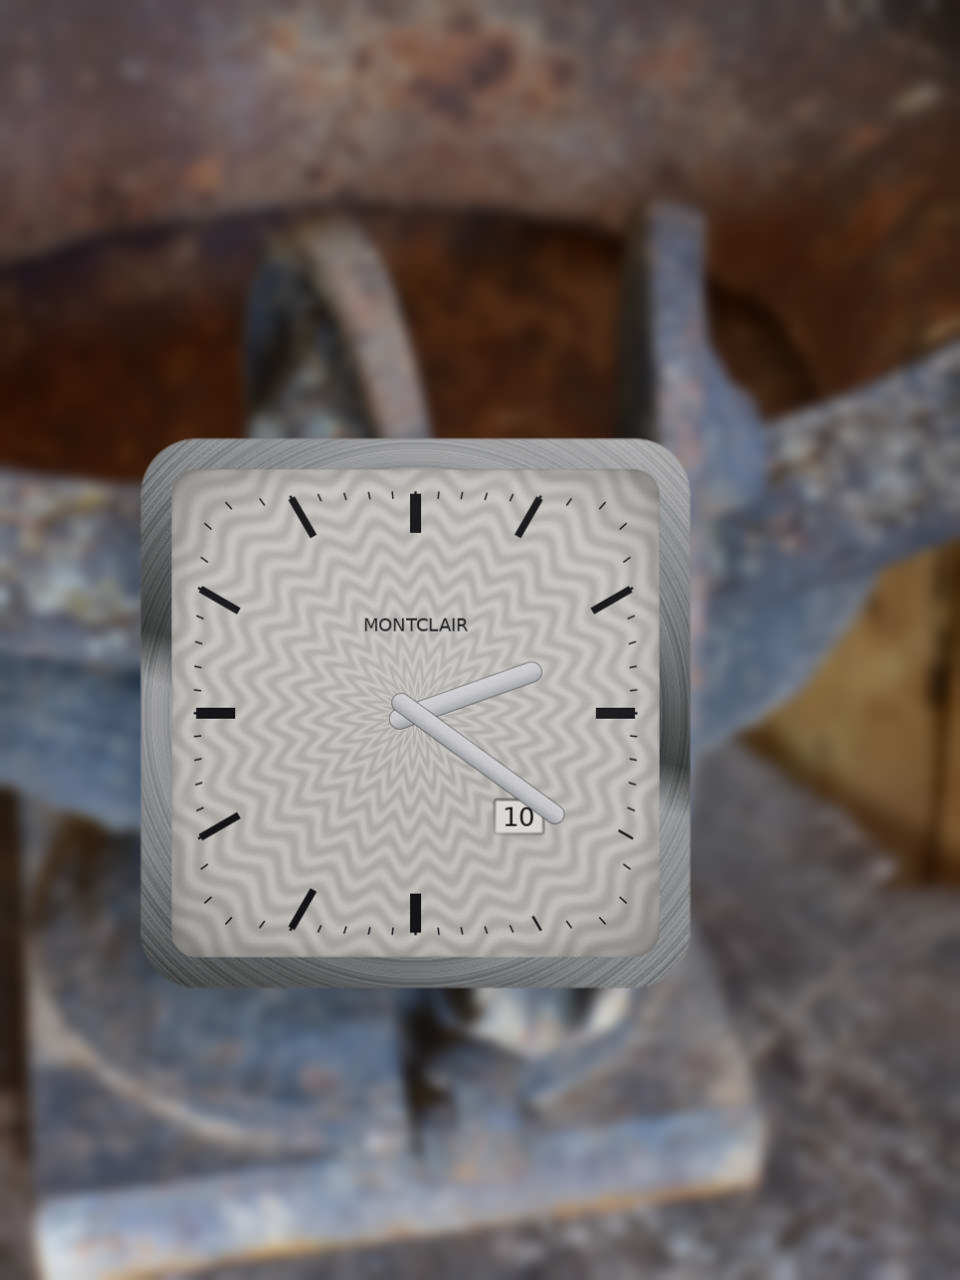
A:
2.21
